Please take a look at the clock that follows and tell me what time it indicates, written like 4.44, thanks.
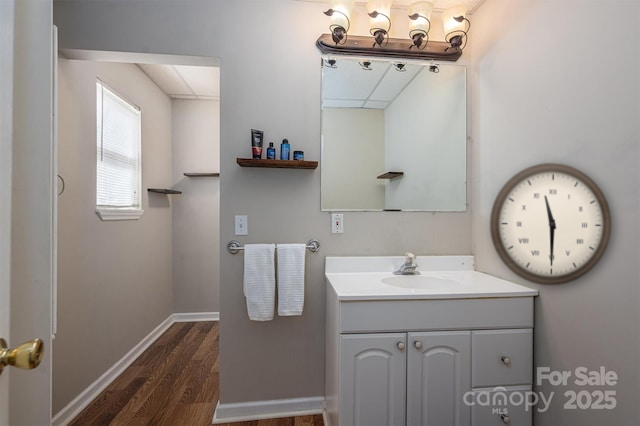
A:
11.30
